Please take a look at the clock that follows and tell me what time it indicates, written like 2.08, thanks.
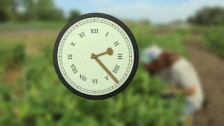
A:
2.23
